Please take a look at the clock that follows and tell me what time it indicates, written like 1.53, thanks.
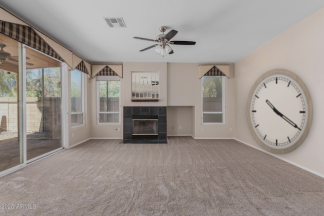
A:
10.20
